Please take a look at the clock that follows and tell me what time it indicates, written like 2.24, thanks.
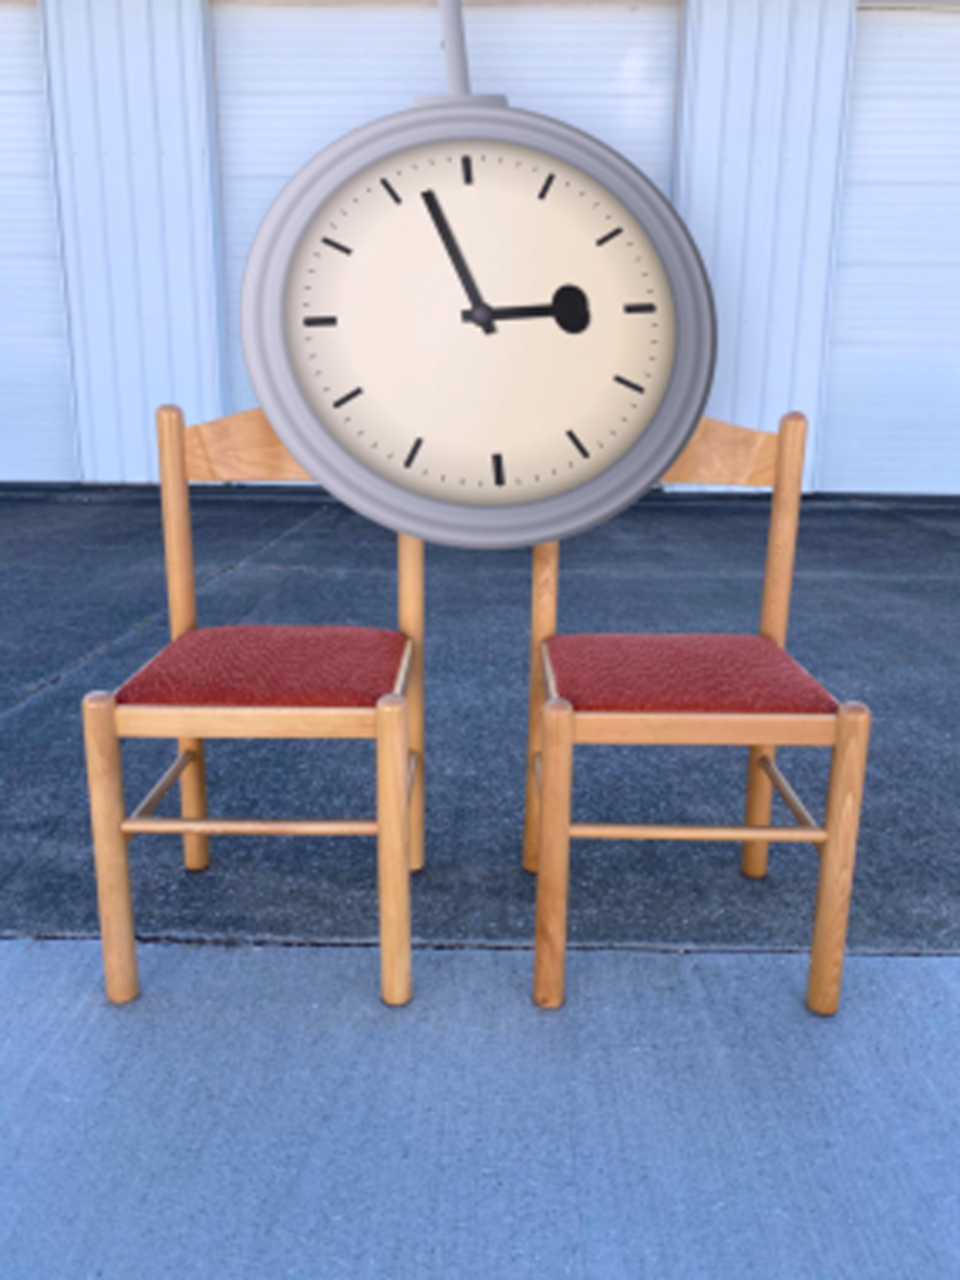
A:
2.57
